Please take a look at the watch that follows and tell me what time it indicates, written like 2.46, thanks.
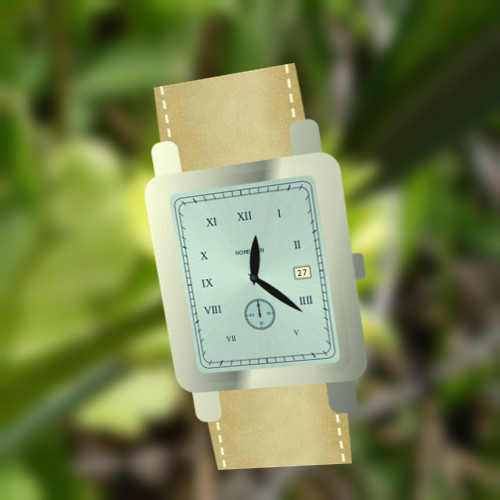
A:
12.22
